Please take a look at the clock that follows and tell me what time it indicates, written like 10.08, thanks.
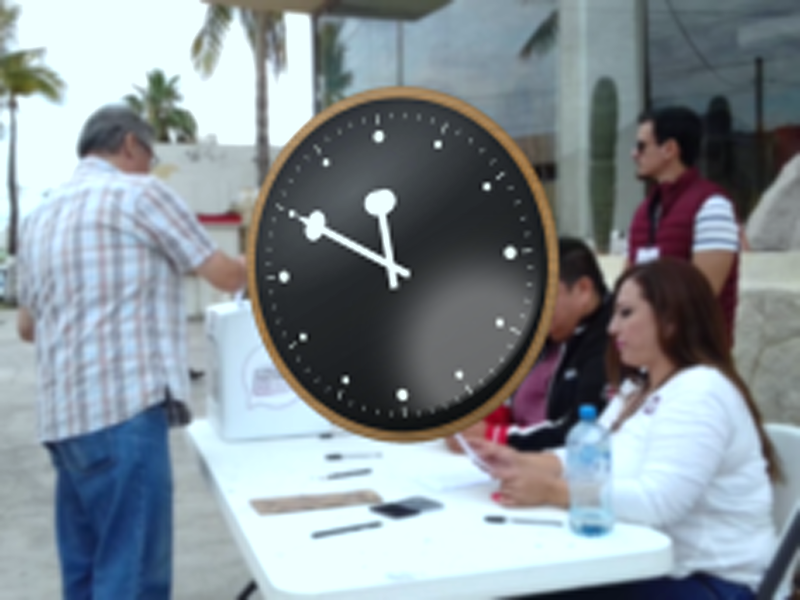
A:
11.50
